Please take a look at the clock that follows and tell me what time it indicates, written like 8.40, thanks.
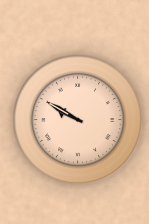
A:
9.50
